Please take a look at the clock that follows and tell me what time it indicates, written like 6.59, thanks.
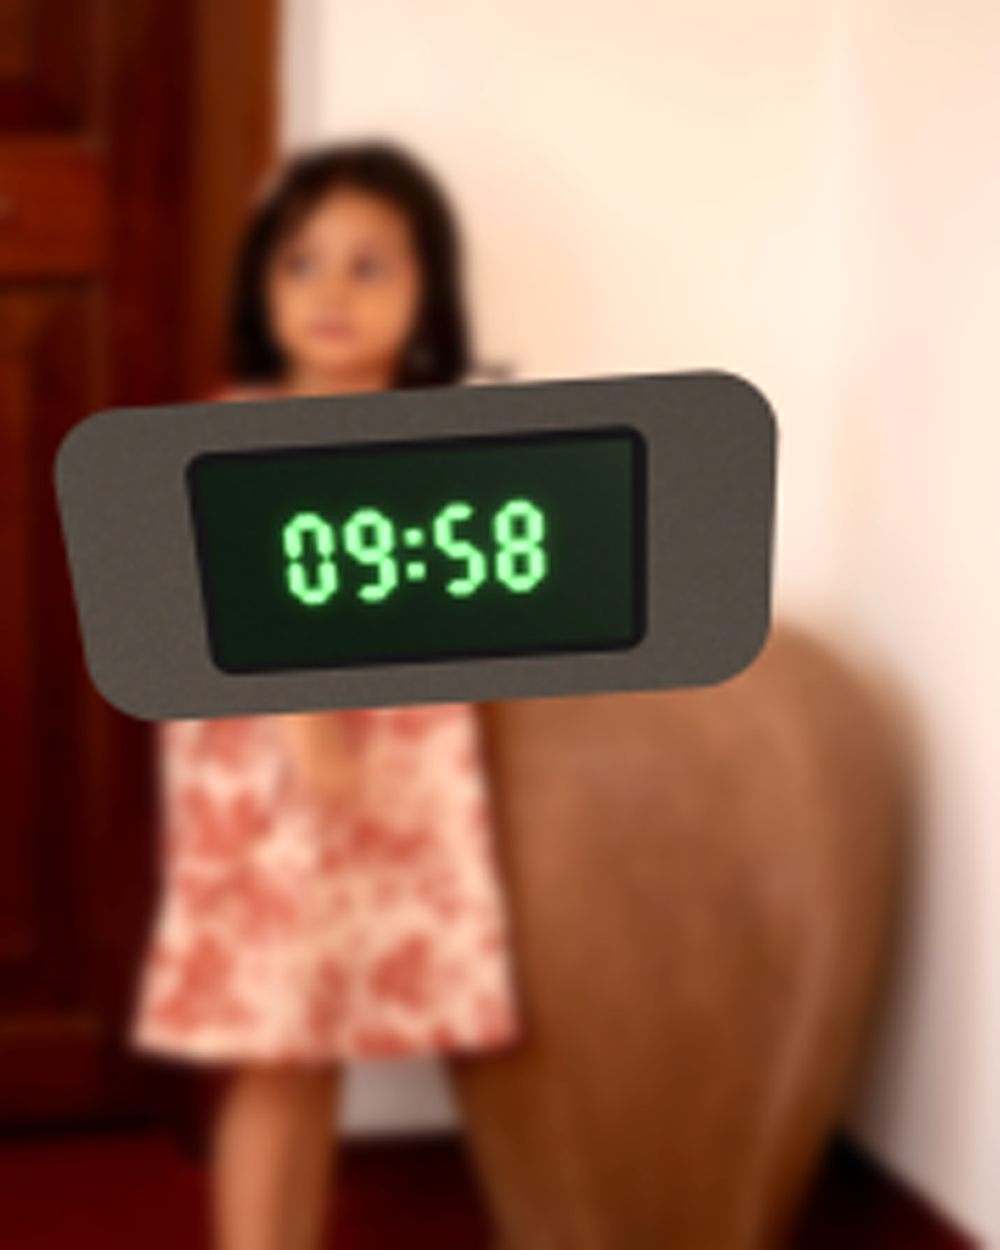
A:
9.58
